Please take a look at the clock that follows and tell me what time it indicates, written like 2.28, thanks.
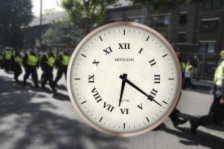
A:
6.21
